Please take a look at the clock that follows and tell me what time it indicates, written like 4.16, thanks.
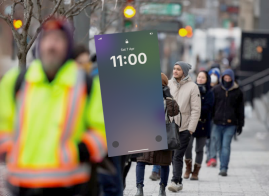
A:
11.00
